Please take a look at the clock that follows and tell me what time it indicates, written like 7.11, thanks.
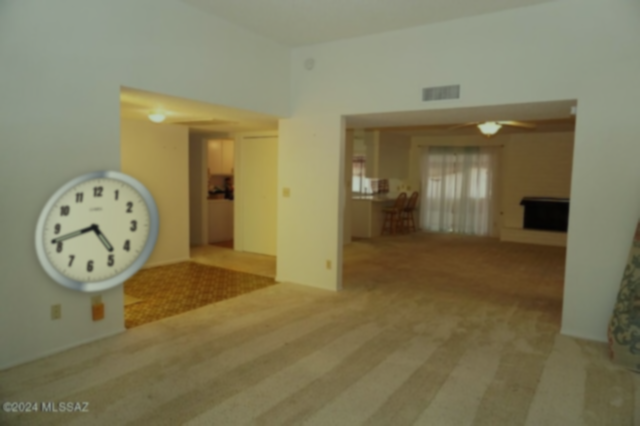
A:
4.42
